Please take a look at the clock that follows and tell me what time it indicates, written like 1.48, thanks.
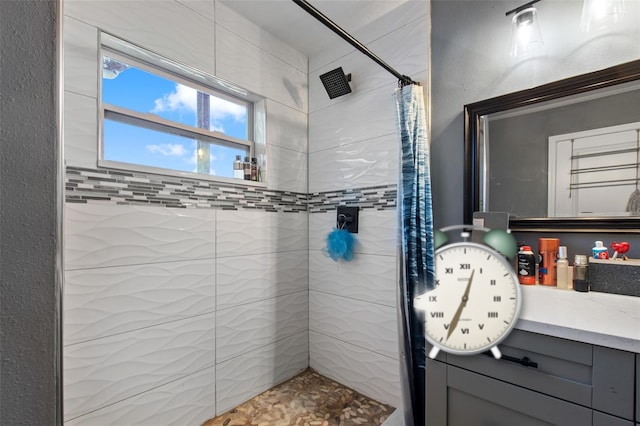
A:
12.34
